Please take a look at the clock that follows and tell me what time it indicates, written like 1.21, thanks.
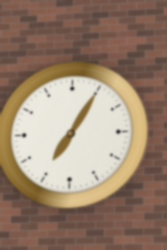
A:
7.05
